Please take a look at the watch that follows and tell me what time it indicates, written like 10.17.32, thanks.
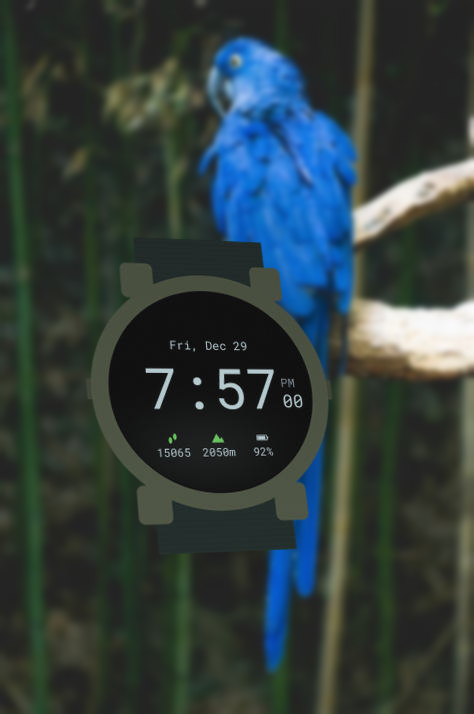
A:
7.57.00
